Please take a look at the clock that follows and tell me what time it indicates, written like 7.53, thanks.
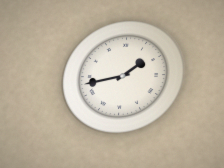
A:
1.43
